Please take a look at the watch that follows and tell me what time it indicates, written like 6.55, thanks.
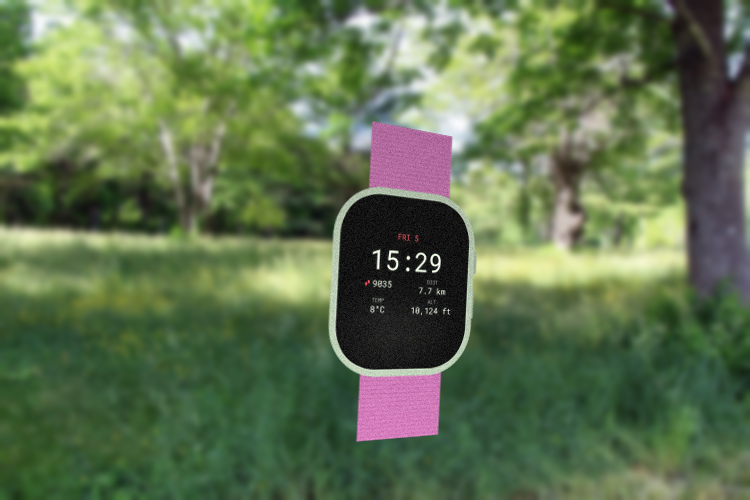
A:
15.29
